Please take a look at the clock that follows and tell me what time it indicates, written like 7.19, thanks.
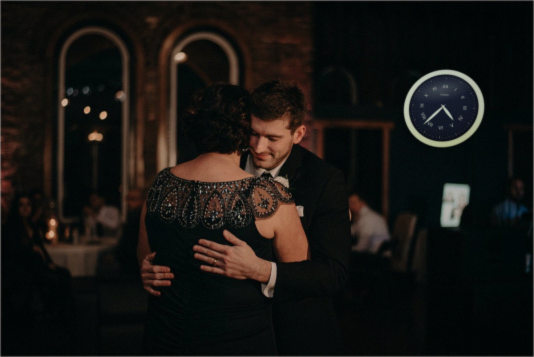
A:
4.37
